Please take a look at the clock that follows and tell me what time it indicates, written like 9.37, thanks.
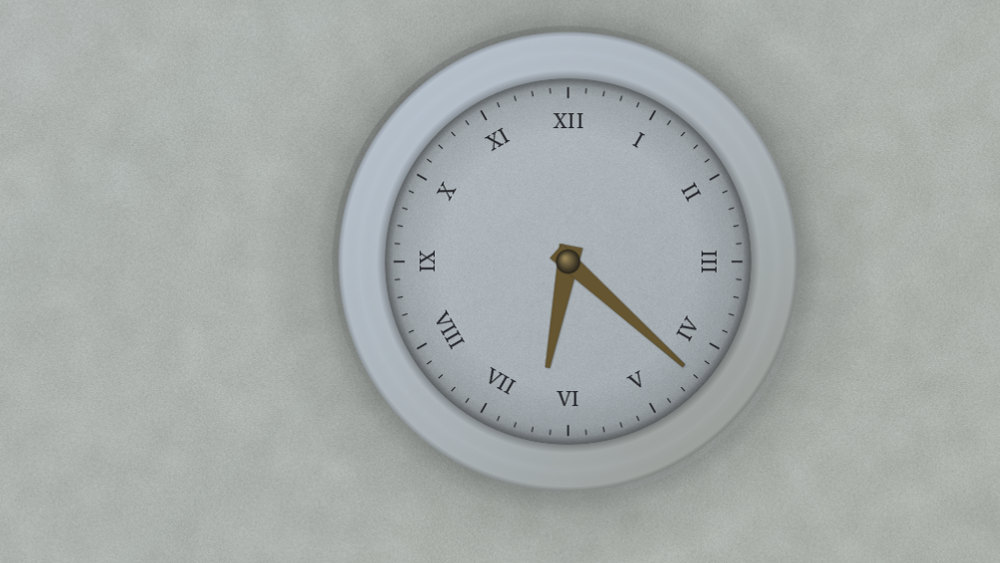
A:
6.22
